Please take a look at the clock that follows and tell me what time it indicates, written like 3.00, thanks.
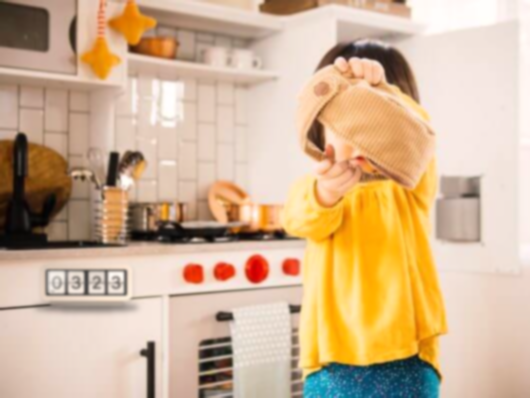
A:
3.23
